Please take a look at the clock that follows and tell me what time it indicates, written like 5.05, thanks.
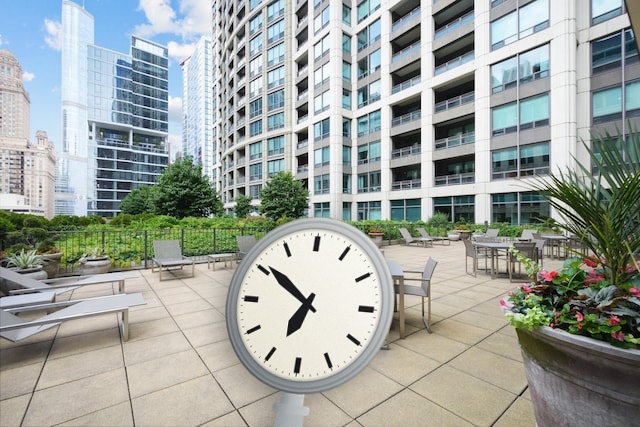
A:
6.51
